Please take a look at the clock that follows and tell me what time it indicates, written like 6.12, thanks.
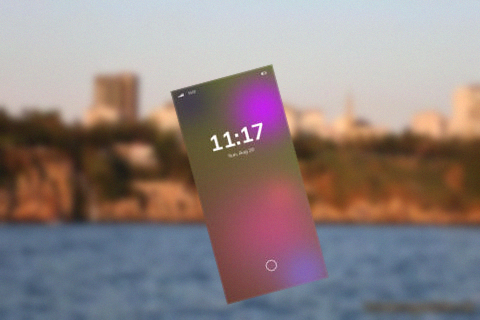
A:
11.17
